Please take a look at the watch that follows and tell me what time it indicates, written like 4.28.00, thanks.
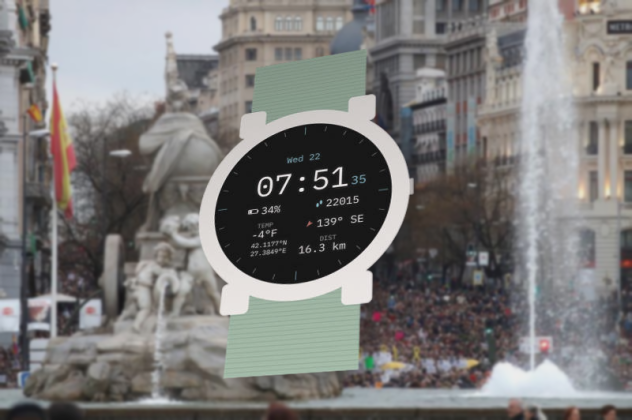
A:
7.51.35
